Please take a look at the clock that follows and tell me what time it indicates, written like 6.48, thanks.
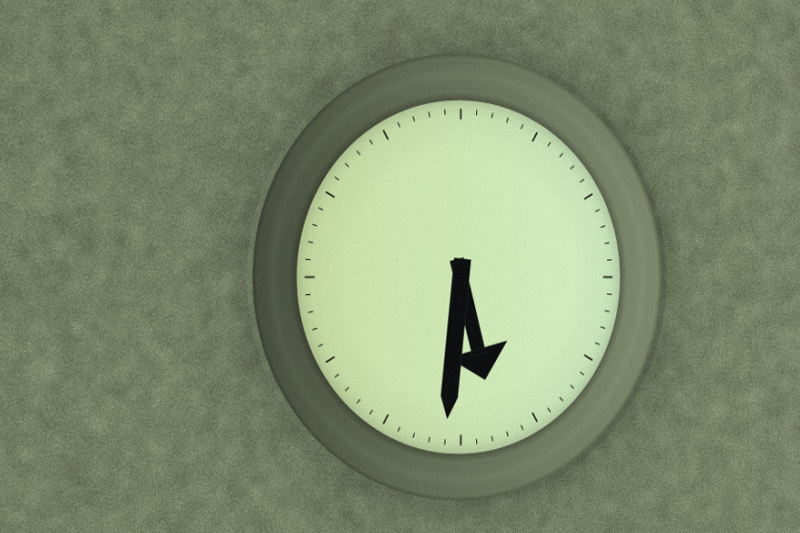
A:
5.31
